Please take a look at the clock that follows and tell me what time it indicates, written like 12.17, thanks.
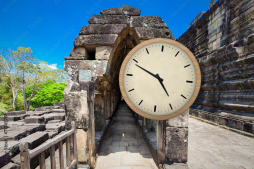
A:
4.49
